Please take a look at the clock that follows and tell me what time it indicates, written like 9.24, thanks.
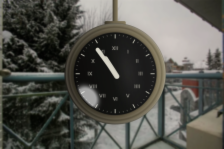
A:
10.54
